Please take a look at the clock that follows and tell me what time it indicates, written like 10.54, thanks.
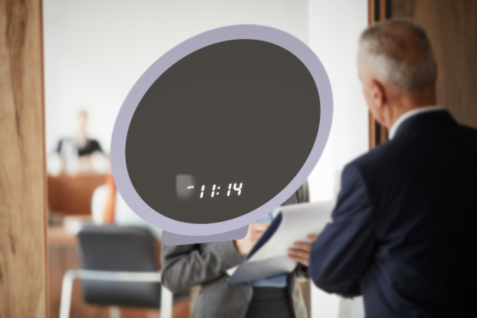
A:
11.14
